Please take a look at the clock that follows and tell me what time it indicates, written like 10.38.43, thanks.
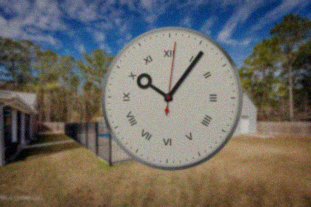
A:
10.06.01
